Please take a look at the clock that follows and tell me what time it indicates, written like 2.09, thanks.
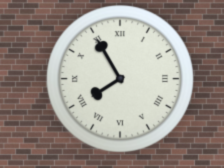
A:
7.55
